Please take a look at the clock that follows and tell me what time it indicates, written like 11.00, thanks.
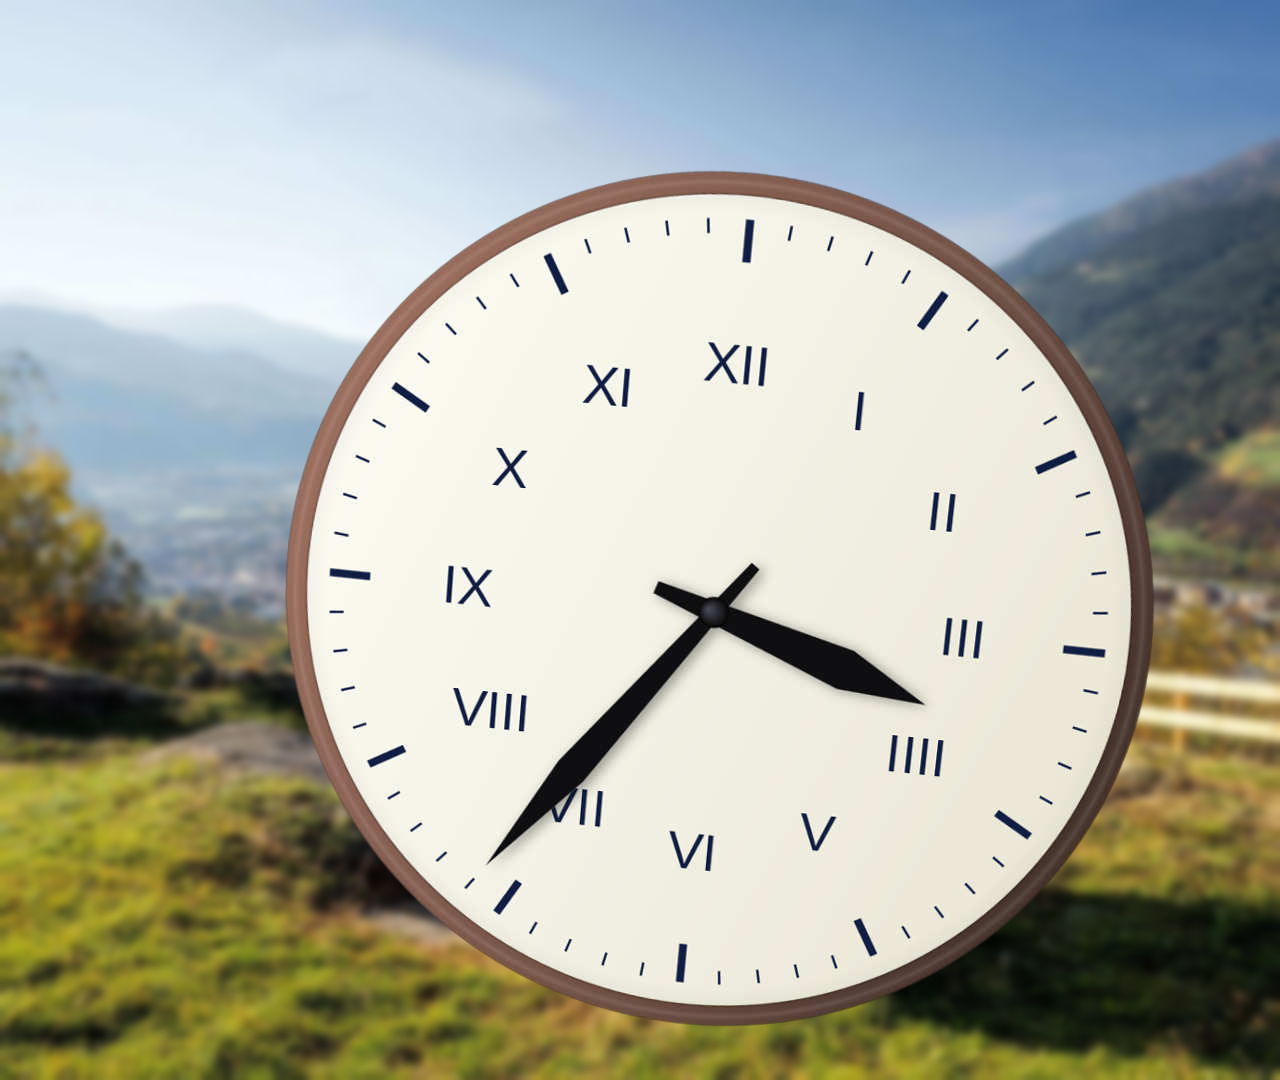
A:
3.36
